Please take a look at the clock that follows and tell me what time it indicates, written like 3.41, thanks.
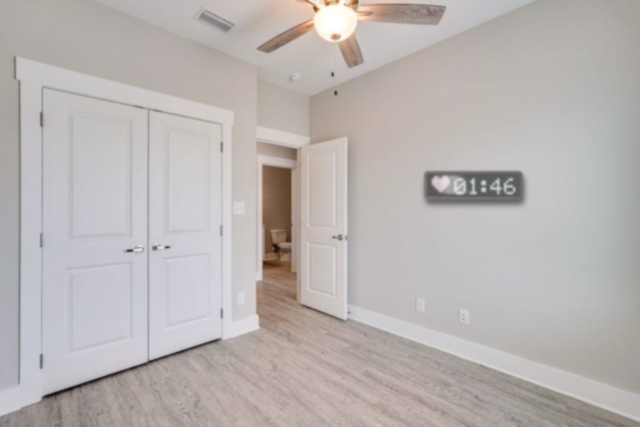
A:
1.46
